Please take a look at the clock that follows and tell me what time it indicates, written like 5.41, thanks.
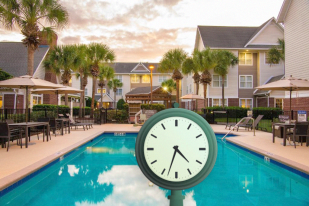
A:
4.33
